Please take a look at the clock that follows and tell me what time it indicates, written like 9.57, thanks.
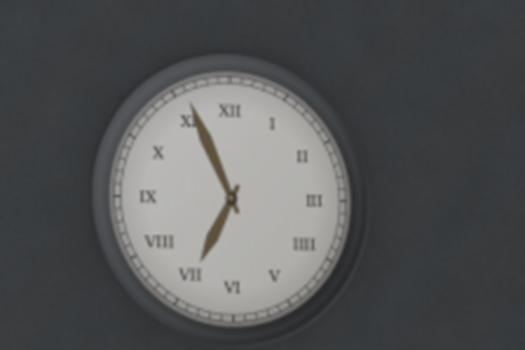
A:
6.56
